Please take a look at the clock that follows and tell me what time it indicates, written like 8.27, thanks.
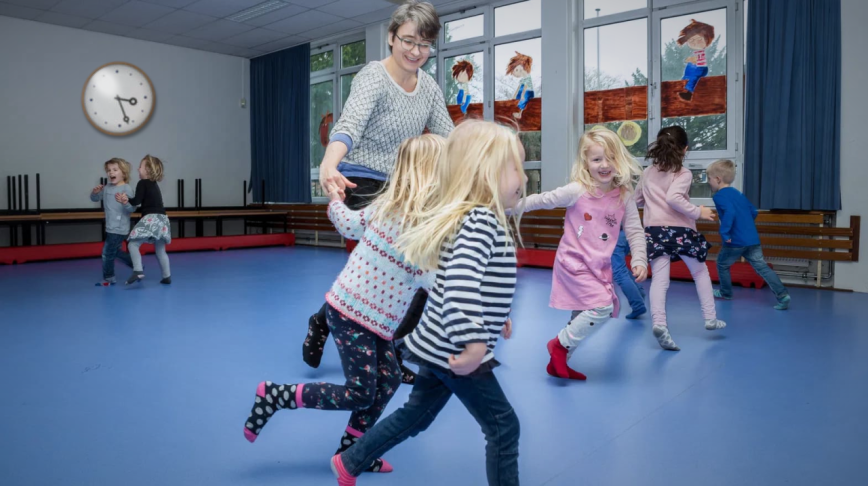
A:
3.27
